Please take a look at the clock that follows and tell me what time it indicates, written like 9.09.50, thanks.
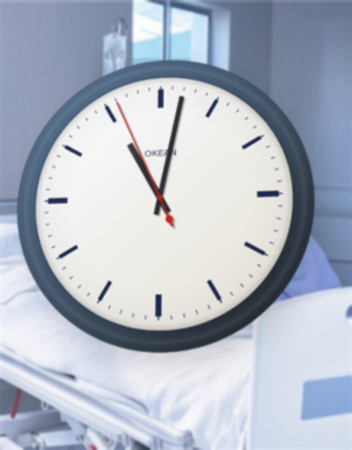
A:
11.01.56
